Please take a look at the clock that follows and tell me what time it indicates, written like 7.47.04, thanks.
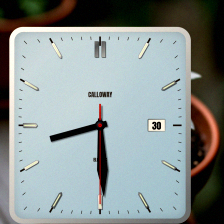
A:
8.29.30
